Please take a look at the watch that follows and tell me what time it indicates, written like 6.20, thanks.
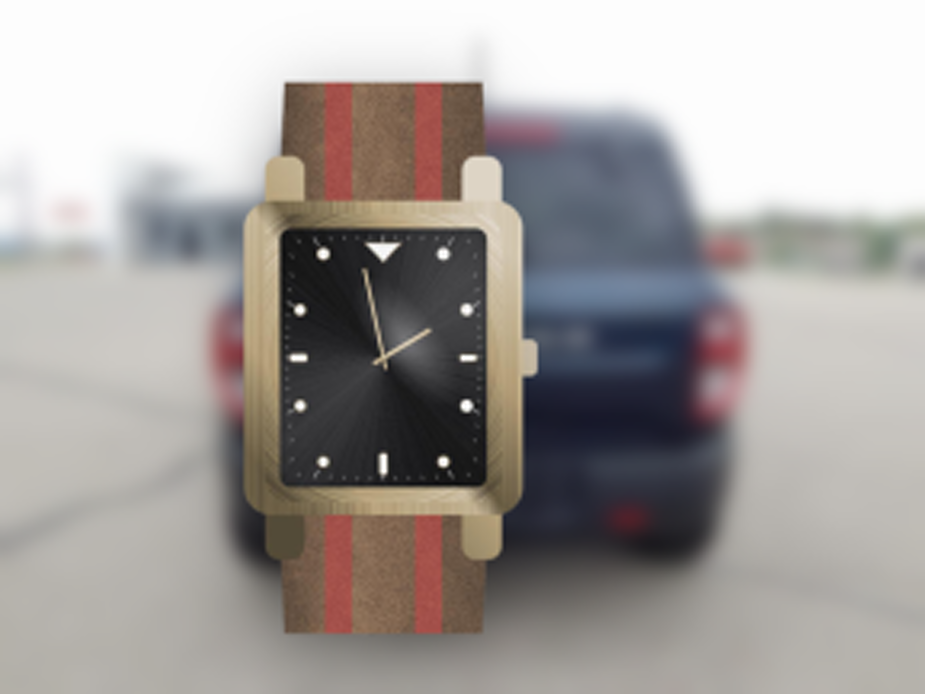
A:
1.58
